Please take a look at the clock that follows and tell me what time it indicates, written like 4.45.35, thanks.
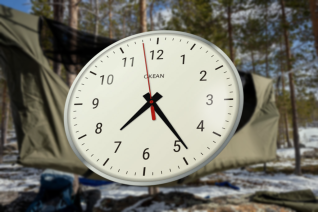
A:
7.23.58
